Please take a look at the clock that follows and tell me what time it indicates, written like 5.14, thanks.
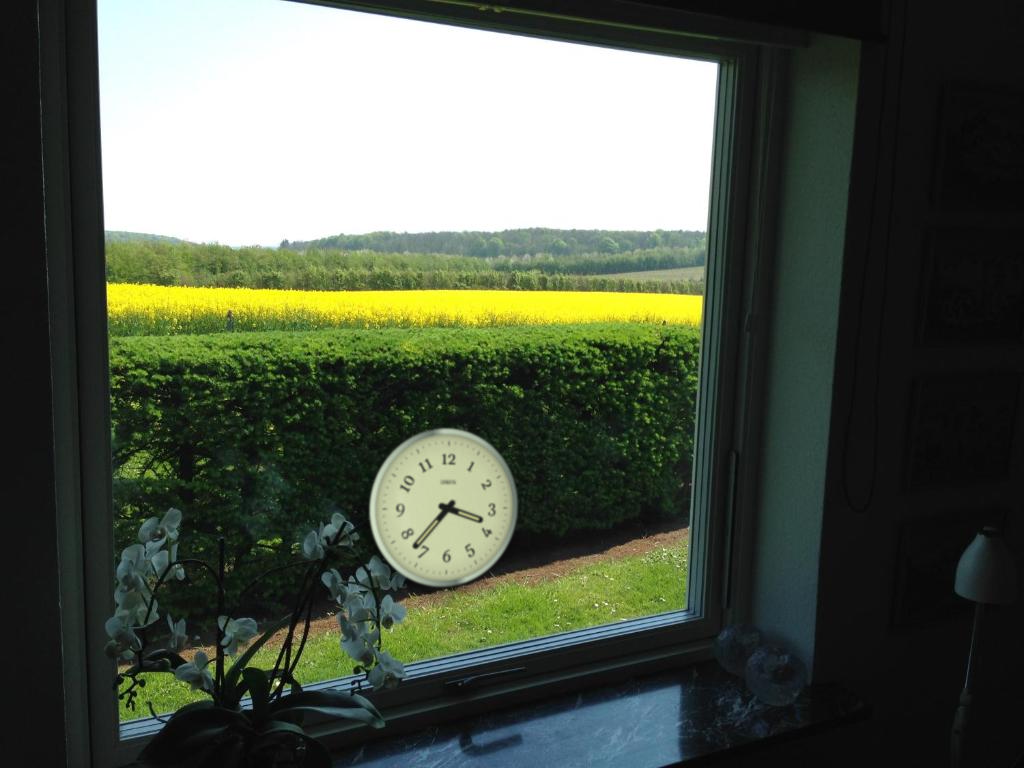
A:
3.37
